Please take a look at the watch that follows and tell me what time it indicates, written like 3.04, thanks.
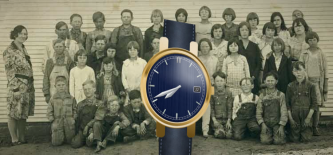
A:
7.41
